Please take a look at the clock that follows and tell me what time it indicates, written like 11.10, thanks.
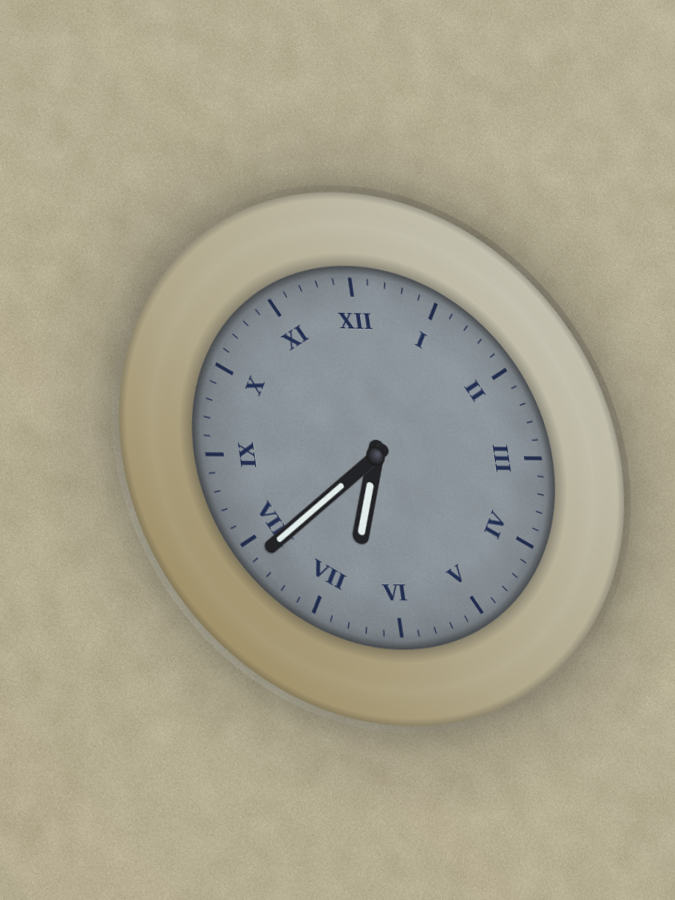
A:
6.39
